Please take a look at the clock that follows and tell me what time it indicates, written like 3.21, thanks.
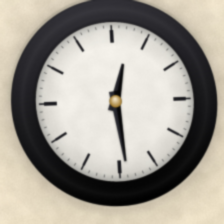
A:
12.29
